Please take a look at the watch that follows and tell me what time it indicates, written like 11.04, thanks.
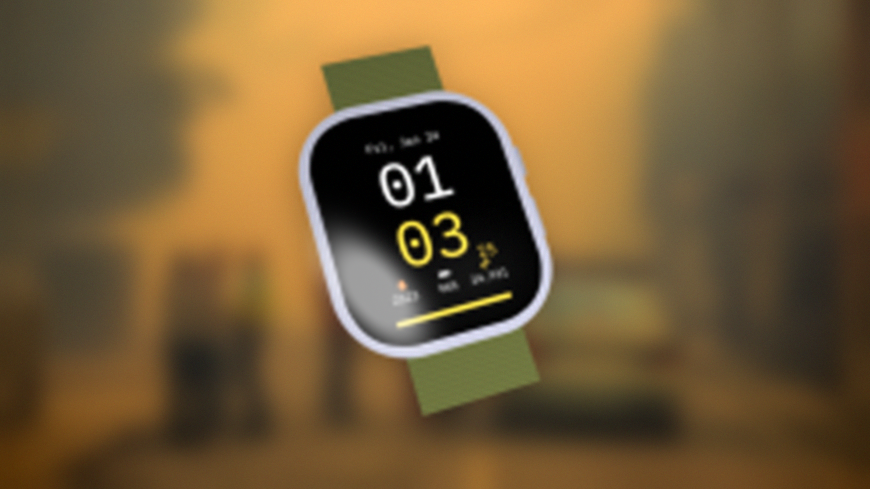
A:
1.03
